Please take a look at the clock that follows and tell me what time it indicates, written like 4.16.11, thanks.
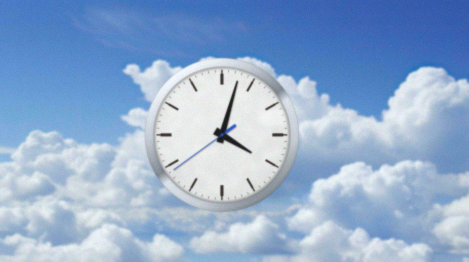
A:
4.02.39
